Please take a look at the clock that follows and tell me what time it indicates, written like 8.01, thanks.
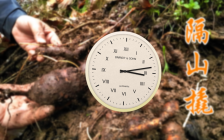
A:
3.13
